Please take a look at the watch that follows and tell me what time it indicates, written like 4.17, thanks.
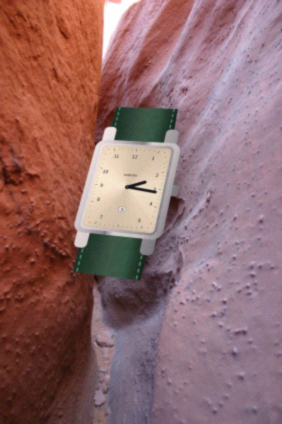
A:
2.16
